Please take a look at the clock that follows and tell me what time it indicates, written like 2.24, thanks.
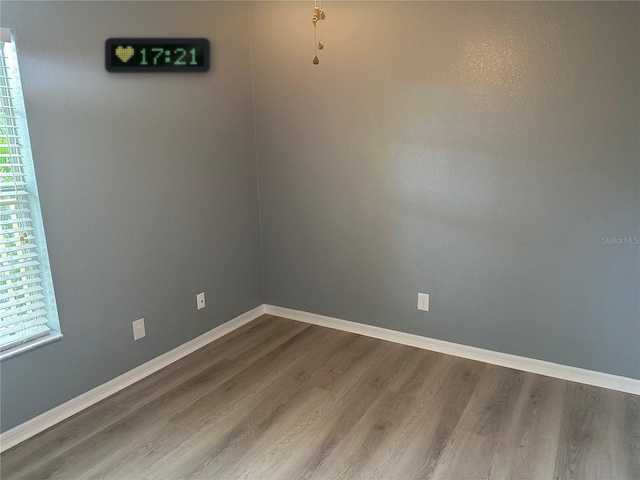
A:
17.21
